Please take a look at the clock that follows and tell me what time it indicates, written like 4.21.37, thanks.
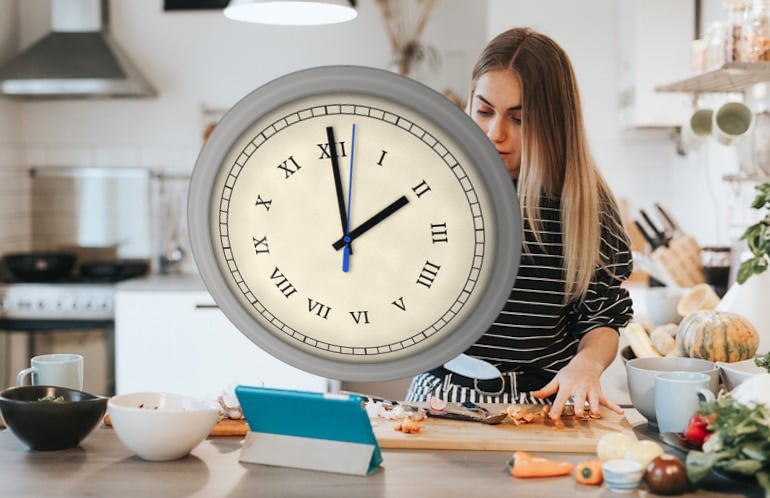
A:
2.00.02
